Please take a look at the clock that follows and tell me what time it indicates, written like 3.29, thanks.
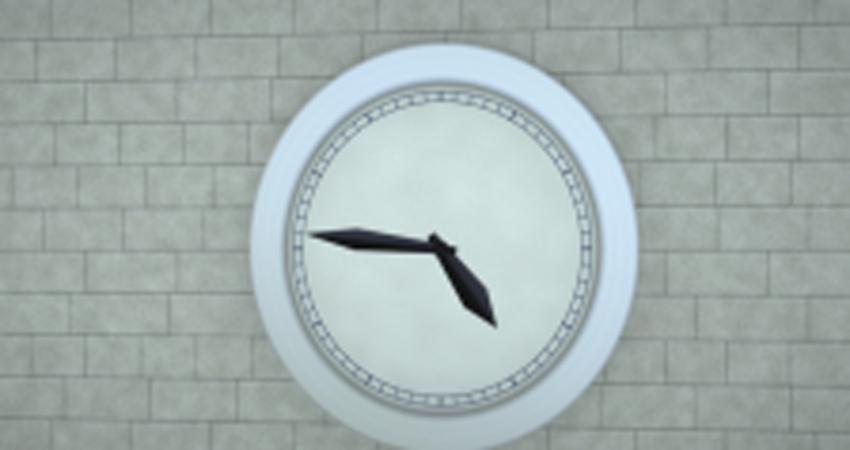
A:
4.46
